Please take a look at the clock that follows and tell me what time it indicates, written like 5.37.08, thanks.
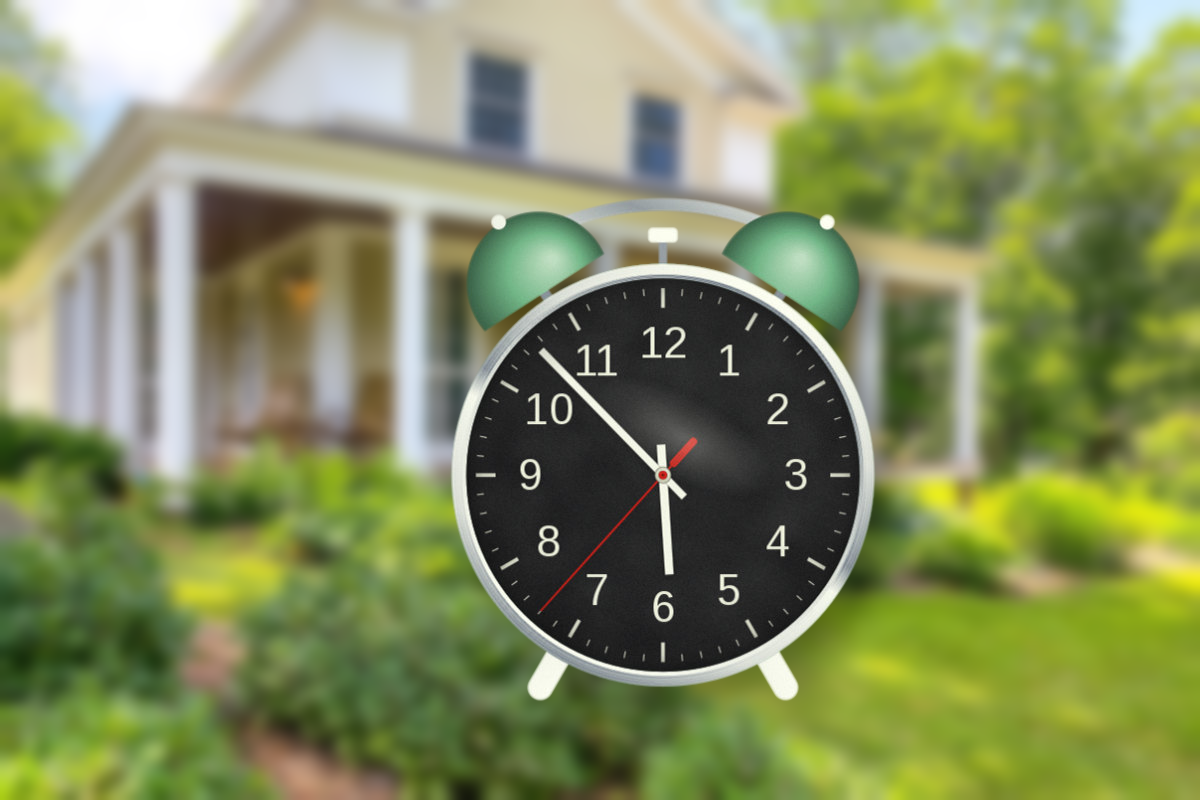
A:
5.52.37
